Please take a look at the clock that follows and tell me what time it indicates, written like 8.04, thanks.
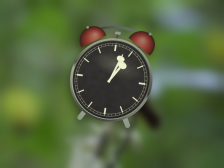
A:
1.03
